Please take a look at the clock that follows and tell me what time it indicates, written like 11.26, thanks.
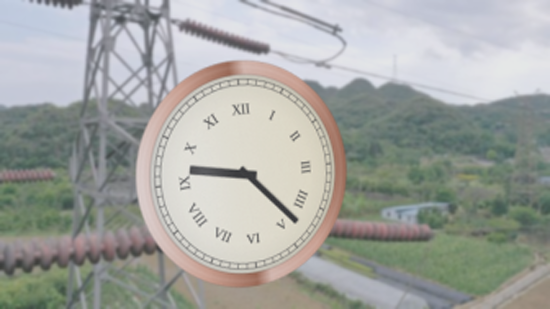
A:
9.23
